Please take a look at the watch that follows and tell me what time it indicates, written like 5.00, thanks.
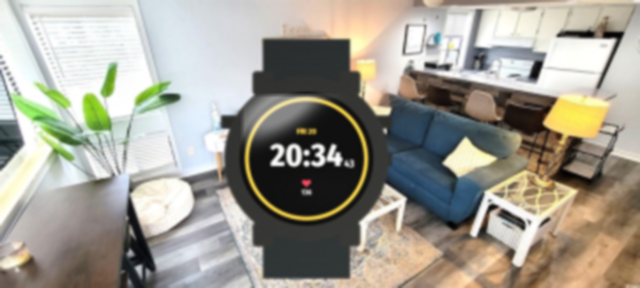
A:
20.34
